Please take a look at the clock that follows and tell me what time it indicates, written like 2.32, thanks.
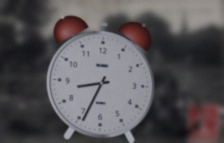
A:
8.34
